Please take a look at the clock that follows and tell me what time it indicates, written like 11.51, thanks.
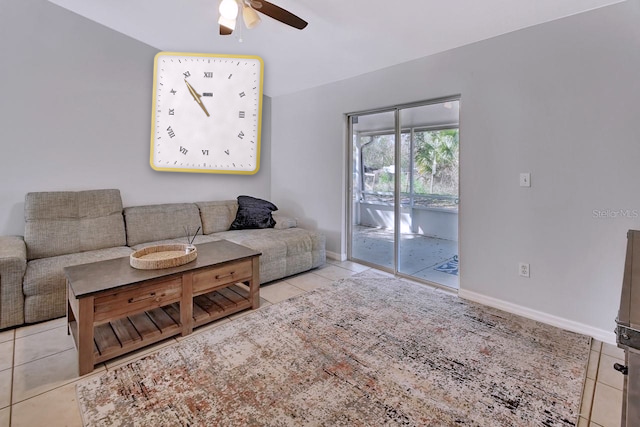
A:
10.54
